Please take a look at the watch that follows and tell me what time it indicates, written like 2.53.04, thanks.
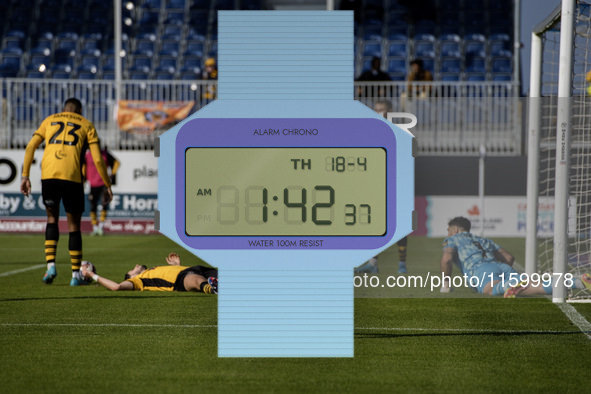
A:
1.42.37
